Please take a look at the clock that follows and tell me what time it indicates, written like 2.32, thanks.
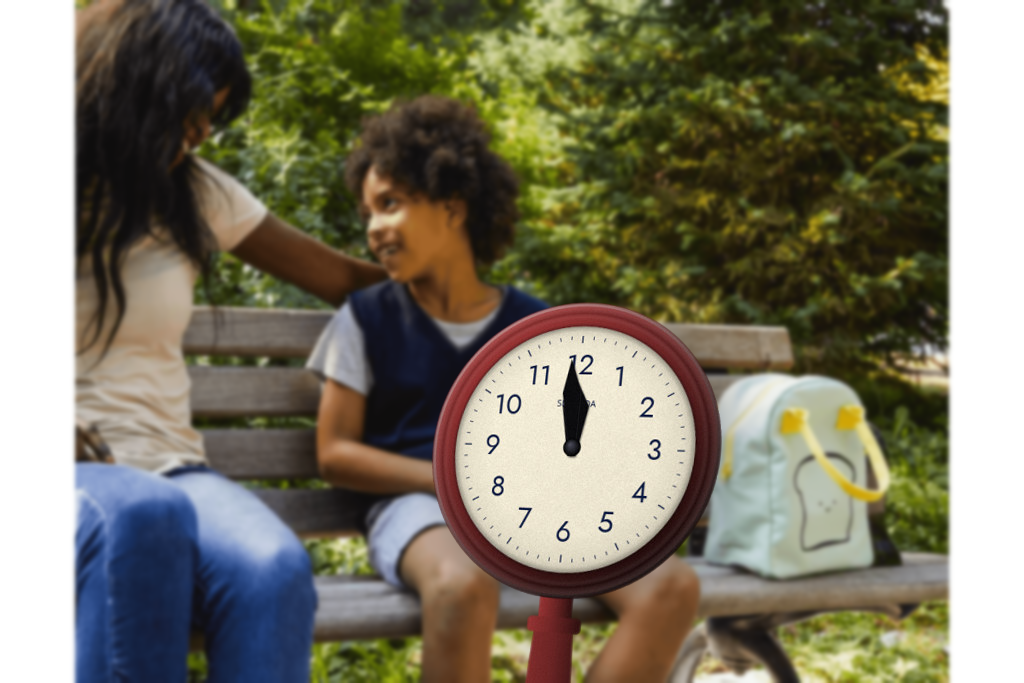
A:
11.59
